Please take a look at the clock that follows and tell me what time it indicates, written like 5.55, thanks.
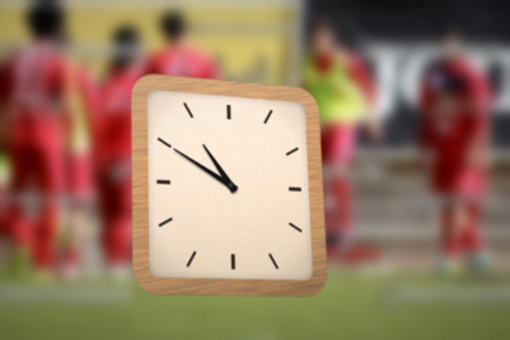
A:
10.50
